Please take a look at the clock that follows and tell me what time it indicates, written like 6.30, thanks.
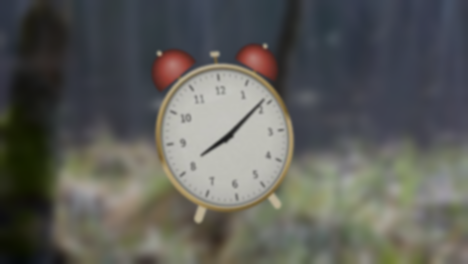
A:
8.09
